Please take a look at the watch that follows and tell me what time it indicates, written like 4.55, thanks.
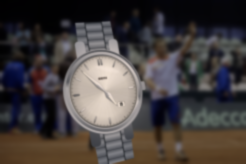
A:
4.53
